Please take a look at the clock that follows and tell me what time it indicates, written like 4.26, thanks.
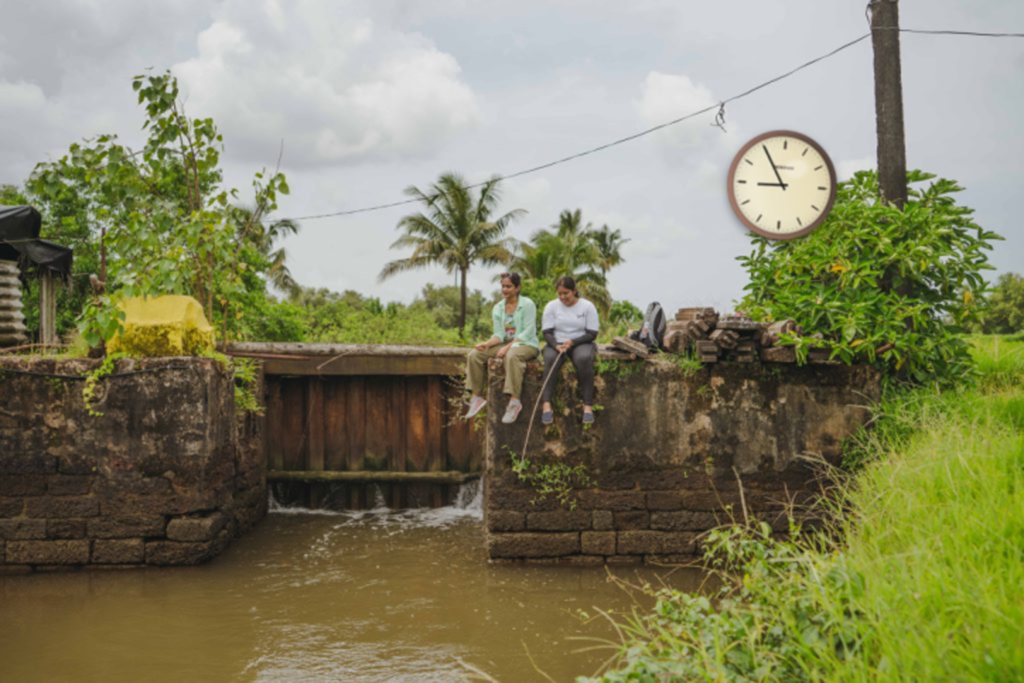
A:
8.55
